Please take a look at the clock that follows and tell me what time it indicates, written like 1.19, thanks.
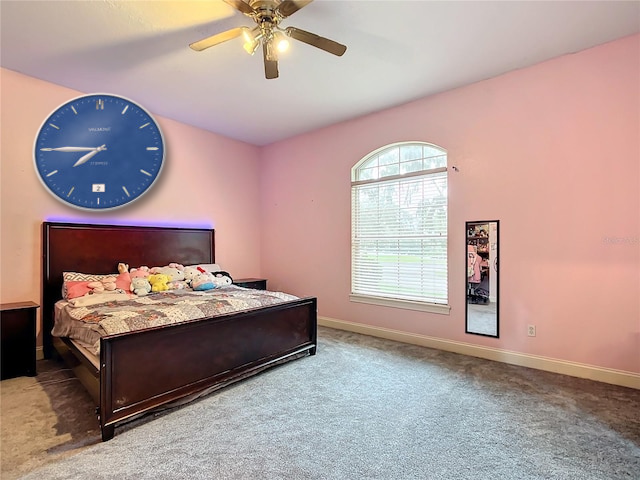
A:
7.45
